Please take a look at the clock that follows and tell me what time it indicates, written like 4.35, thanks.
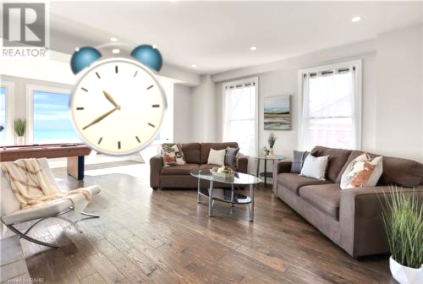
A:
10.40
